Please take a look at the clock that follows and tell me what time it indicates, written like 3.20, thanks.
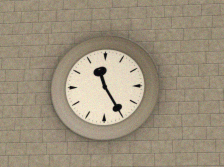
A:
11.25
